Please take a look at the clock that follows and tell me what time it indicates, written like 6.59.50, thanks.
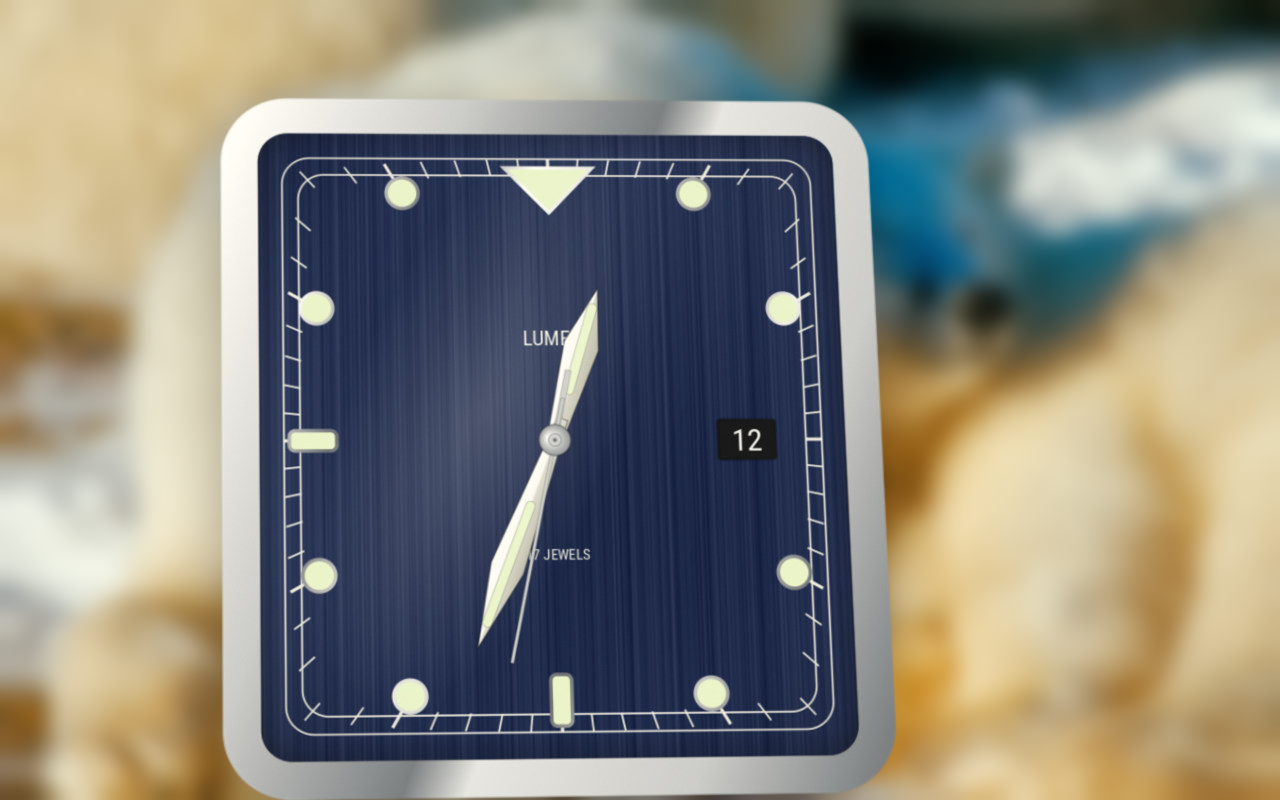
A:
12.33.32
